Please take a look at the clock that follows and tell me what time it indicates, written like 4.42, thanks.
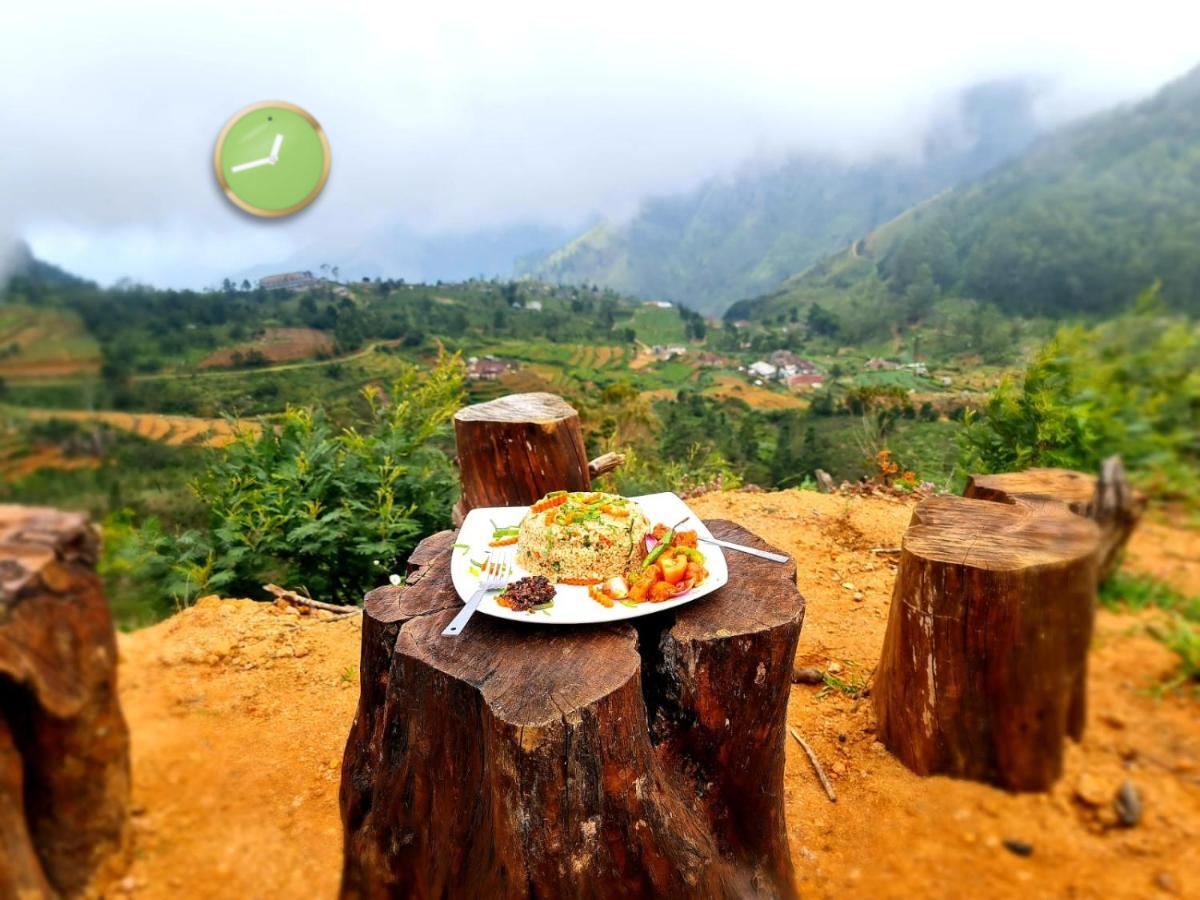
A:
12.43
